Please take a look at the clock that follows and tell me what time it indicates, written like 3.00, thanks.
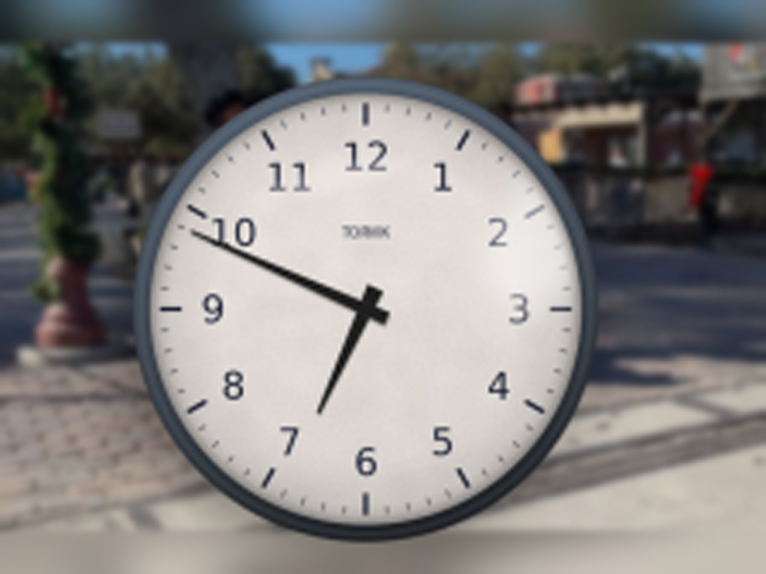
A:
6.49
